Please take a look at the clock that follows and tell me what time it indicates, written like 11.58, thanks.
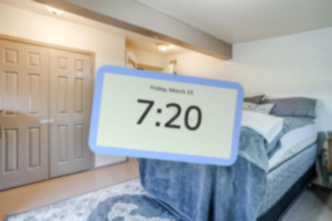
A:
7.20
